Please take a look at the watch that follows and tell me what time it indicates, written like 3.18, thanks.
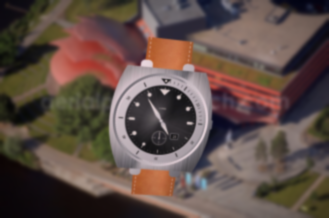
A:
4.54
